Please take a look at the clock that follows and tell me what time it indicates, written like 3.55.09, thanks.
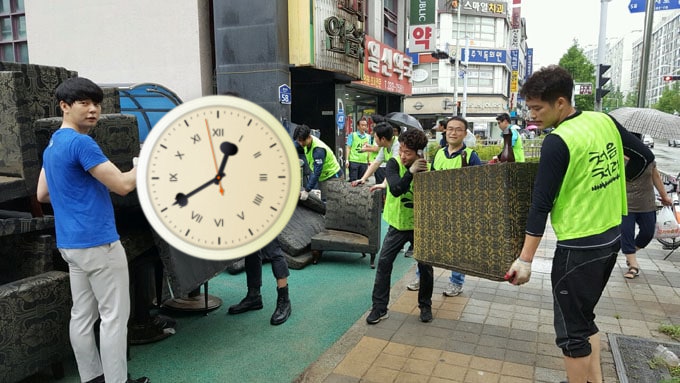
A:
12.39.58
